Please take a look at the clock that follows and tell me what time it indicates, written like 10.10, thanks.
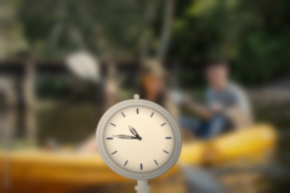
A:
10.46
